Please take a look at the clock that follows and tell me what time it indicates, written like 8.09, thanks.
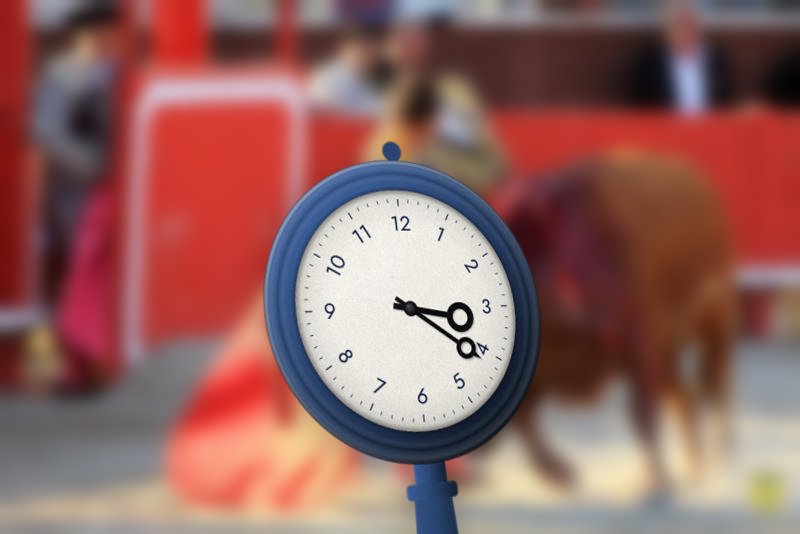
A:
3.21
